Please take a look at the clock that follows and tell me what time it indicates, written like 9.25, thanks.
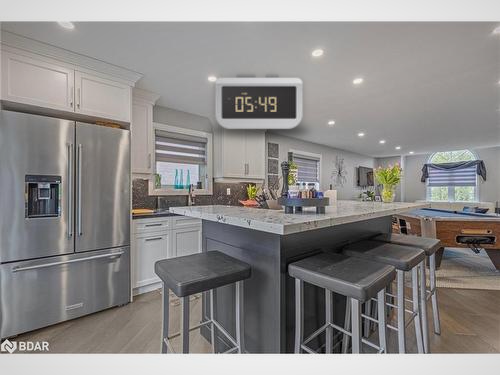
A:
5.49
